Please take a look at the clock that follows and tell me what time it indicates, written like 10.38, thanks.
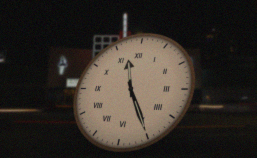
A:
11.25
